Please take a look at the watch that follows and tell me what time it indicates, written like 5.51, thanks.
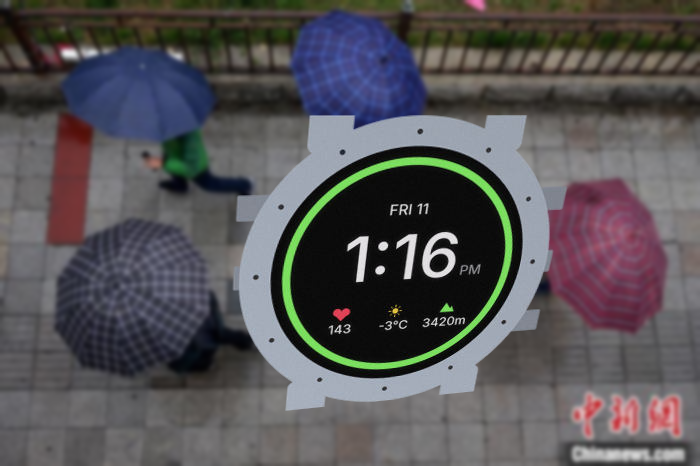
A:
1.16
